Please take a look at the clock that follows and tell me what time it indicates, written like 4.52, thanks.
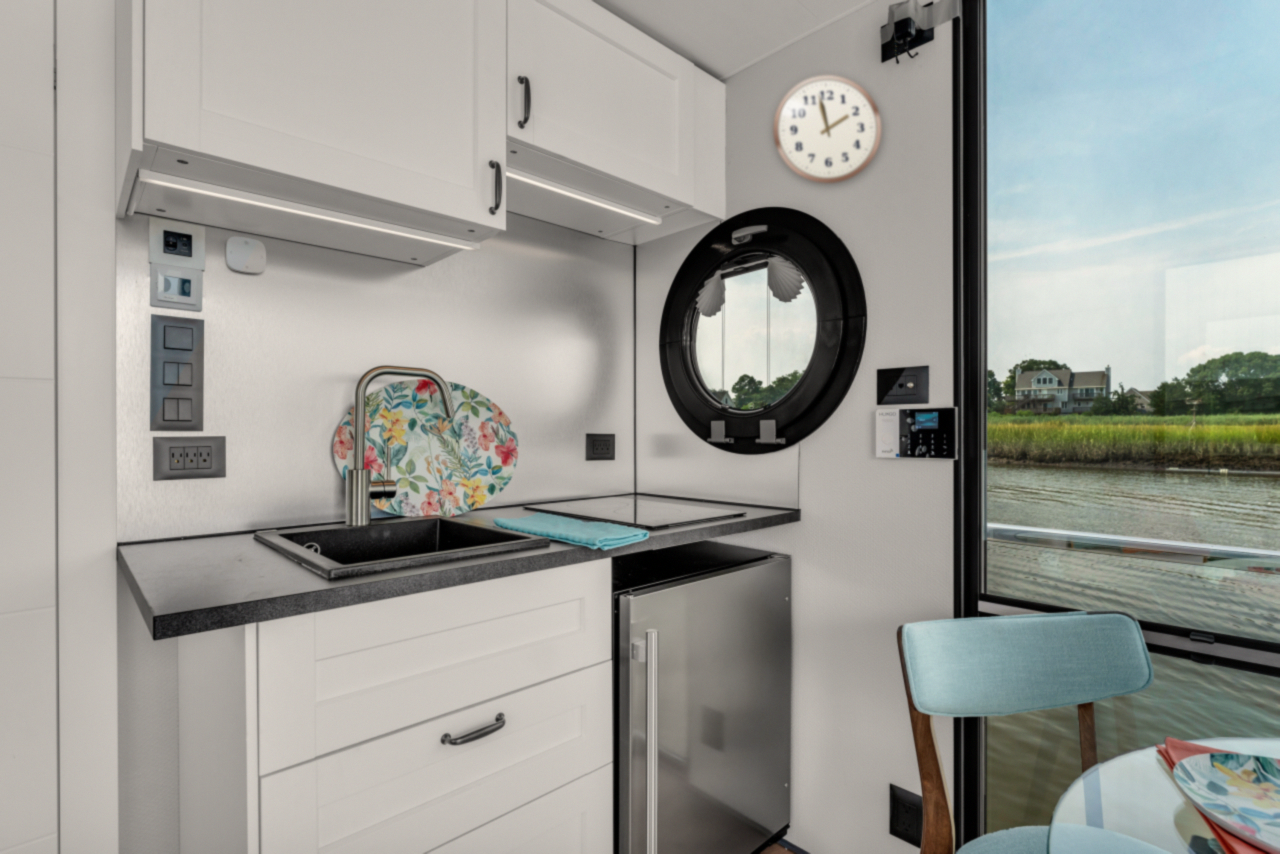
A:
1.58
